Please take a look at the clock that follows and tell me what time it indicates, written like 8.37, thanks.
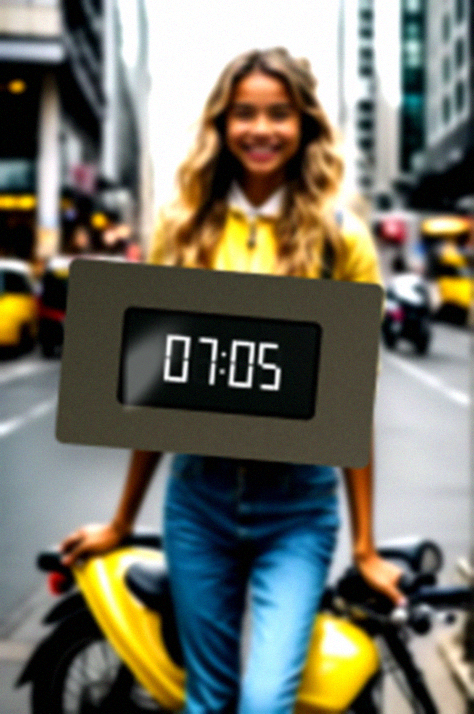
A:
7.05
